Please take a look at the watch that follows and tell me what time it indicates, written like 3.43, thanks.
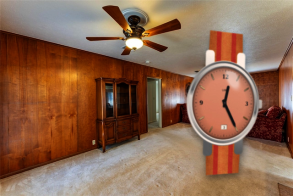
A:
12.25
